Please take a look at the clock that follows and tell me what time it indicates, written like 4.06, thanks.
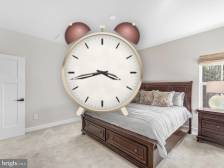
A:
3.43
